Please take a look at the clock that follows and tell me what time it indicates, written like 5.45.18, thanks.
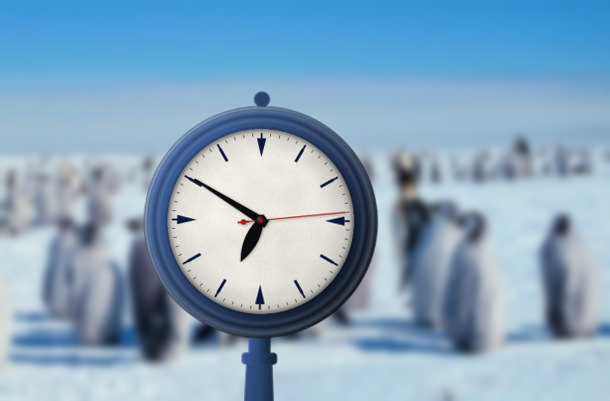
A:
6.50.14
